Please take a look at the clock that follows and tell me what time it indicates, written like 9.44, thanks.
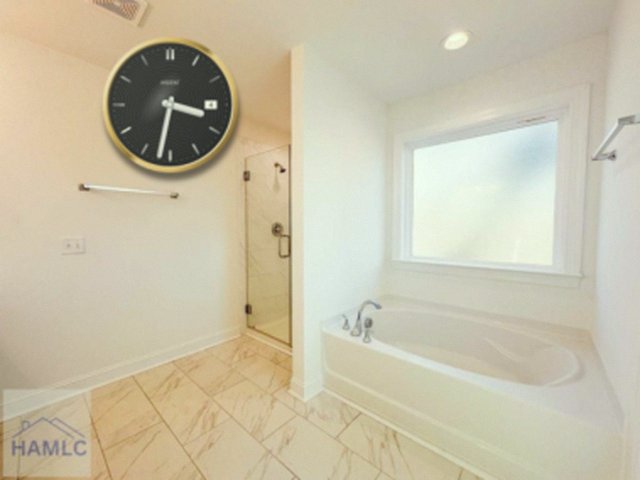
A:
3.32
